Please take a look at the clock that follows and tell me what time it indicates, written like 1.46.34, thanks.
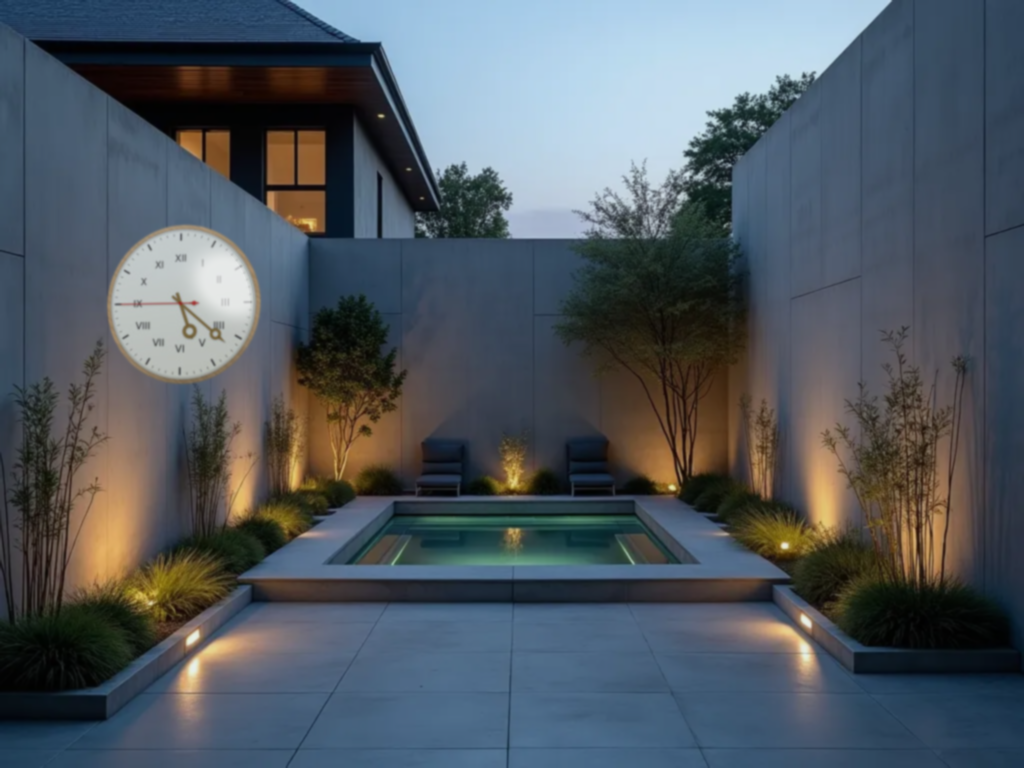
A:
5.21.45
